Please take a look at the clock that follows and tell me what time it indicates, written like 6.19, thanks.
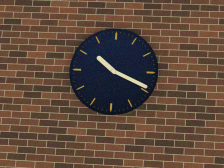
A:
10.19
